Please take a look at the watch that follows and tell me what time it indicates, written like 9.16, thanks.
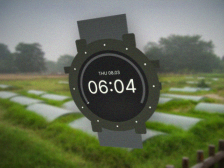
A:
6.04
